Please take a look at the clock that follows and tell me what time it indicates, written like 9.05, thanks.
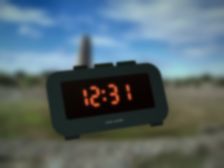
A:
12.31
